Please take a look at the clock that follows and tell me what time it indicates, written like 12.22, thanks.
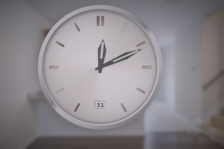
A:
12.11
